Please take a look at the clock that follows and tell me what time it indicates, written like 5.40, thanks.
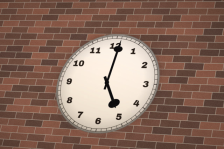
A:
5.01
